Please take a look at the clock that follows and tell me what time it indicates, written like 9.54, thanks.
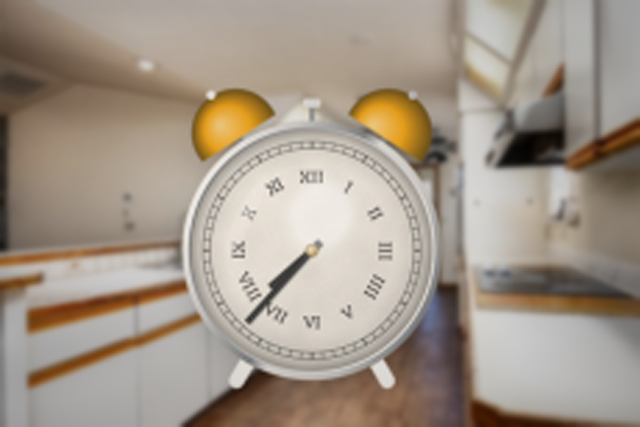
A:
7.37
